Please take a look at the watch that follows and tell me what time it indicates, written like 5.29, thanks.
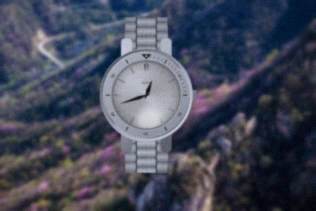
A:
12.42
